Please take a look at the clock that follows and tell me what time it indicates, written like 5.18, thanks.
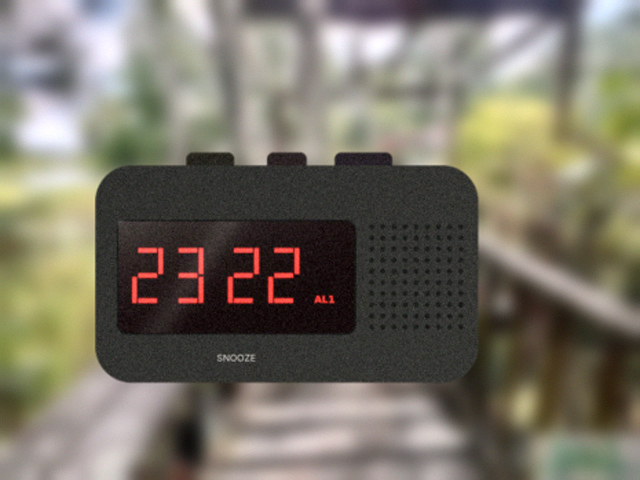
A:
23.22
